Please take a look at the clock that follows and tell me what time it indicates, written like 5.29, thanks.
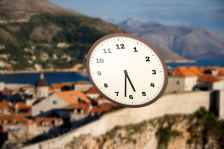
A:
5.32
